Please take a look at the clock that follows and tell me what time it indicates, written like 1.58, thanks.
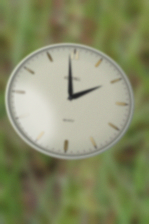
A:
1.59
